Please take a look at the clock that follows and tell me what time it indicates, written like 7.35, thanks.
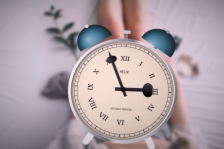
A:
2.56
